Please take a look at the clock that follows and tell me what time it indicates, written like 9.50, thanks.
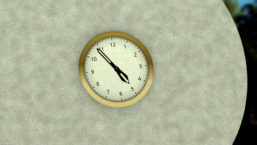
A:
4.54
